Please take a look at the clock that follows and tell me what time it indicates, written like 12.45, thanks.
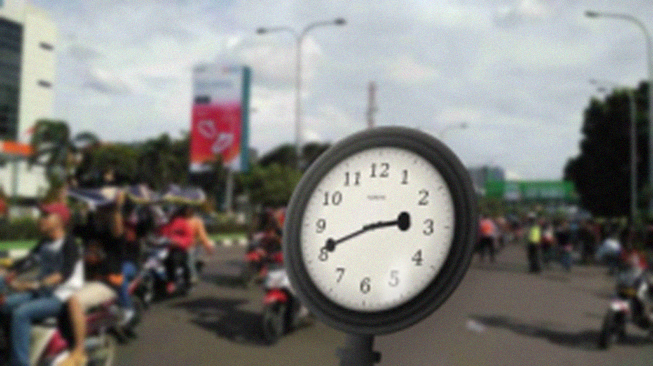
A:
2.41
